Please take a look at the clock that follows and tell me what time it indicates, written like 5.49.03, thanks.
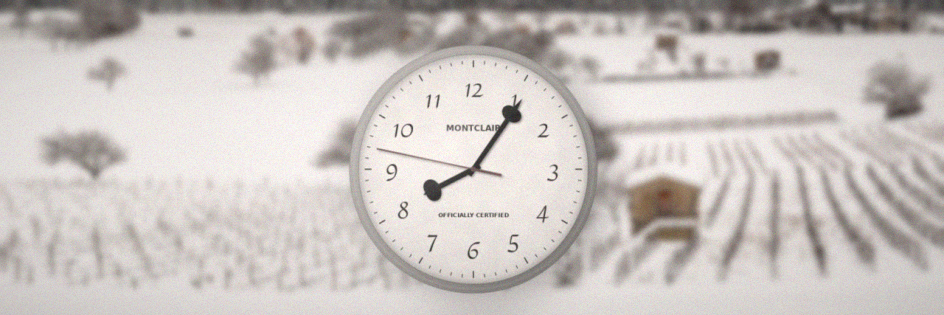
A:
8.05.47
